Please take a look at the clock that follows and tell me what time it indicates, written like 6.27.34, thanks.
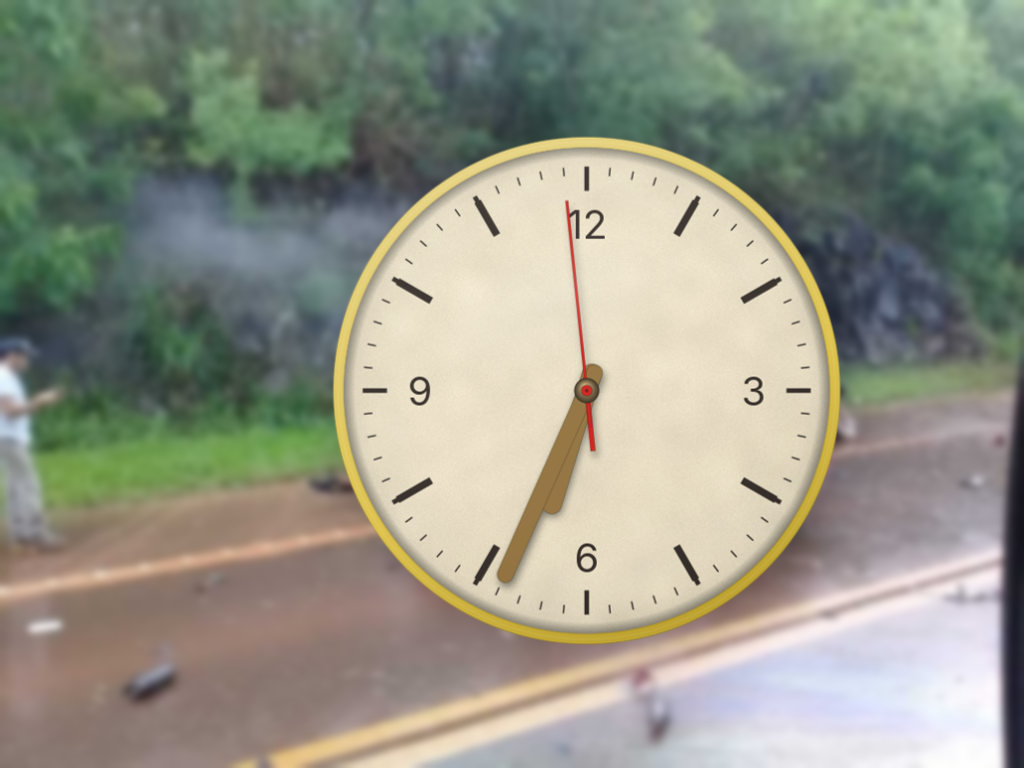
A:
6.33.59
